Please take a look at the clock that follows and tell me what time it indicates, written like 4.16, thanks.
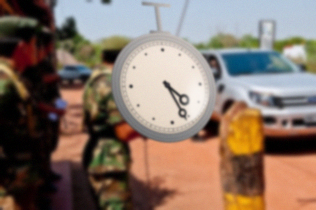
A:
4.26
